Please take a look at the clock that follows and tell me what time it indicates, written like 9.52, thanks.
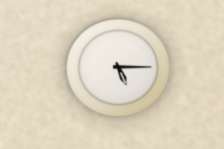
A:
5.15
